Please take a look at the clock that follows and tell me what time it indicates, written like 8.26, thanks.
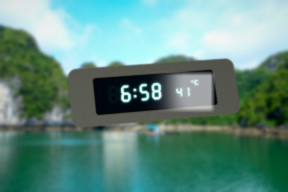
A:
6.58
